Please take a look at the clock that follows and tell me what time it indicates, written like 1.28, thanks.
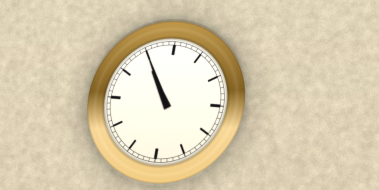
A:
10.55
